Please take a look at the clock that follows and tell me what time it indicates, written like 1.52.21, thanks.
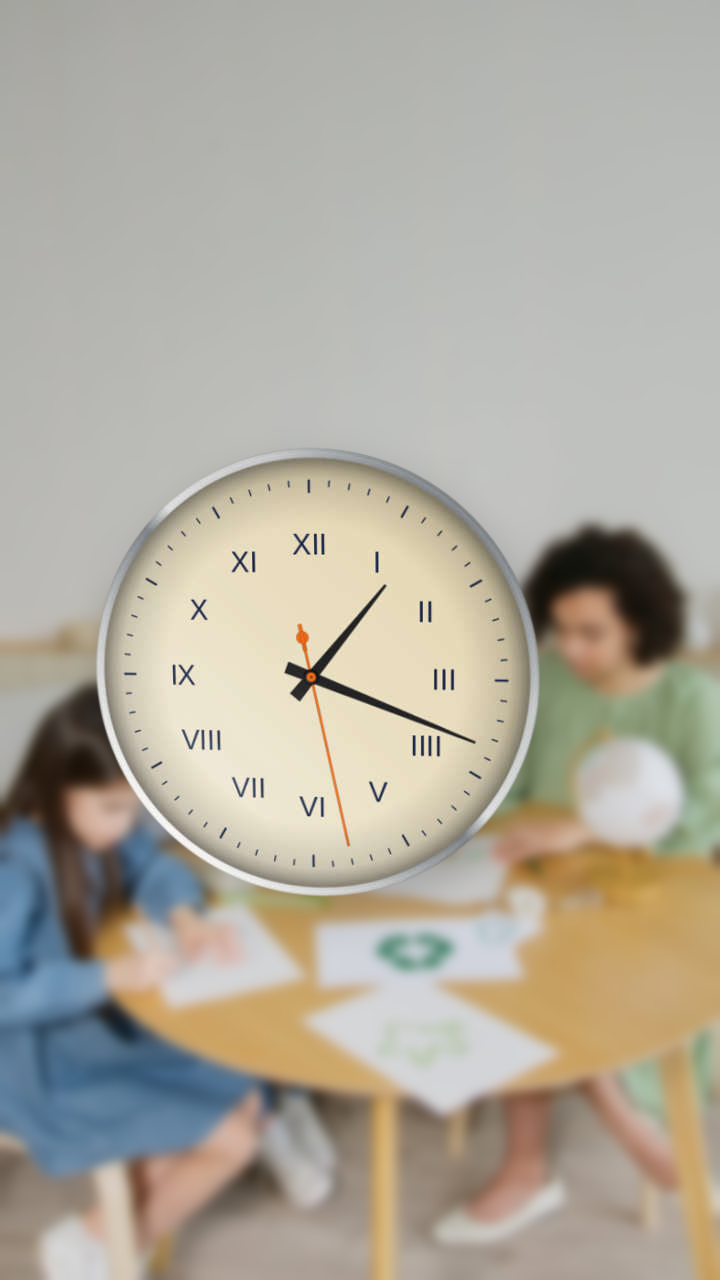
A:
1.18.28
